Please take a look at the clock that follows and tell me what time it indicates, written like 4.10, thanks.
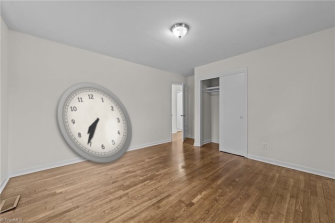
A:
7.36
